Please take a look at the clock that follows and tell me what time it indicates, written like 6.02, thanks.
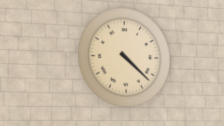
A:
4.22
